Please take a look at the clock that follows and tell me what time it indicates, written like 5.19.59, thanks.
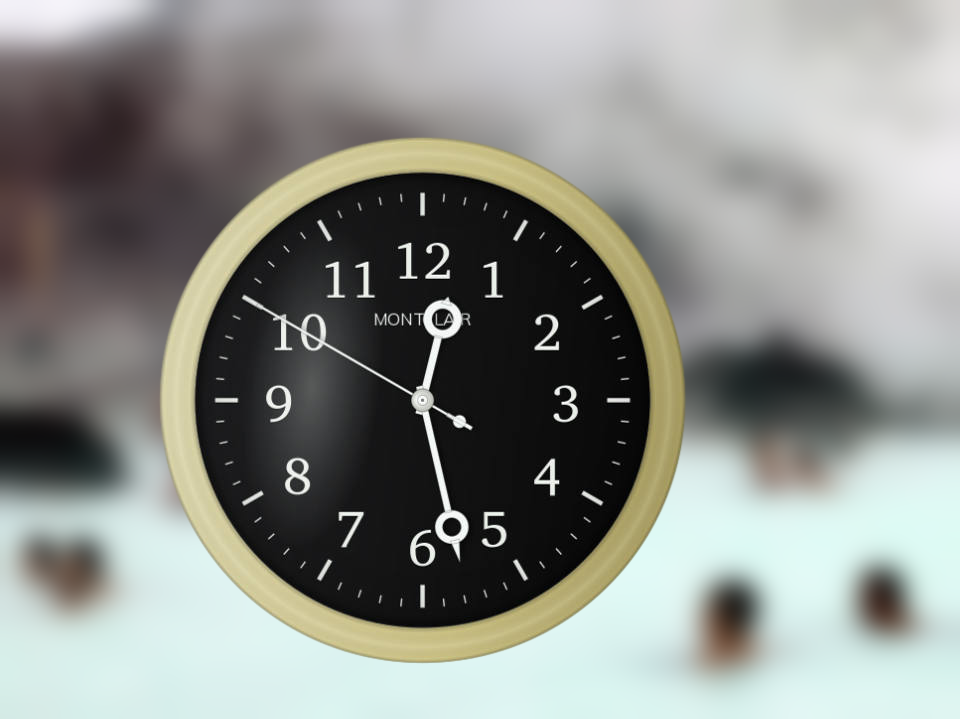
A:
12.27.50
